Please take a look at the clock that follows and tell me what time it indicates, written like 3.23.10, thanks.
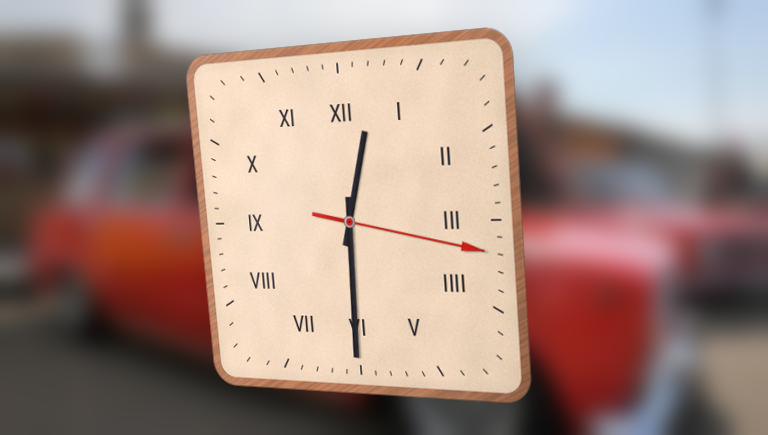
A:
12.30.17
